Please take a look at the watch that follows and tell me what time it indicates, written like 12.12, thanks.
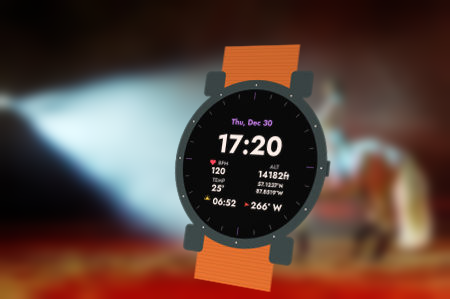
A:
17.20
